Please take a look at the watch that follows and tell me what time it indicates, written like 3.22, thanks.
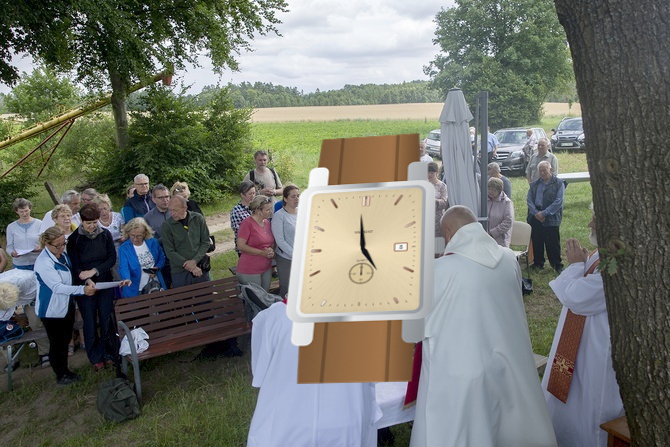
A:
4.59
